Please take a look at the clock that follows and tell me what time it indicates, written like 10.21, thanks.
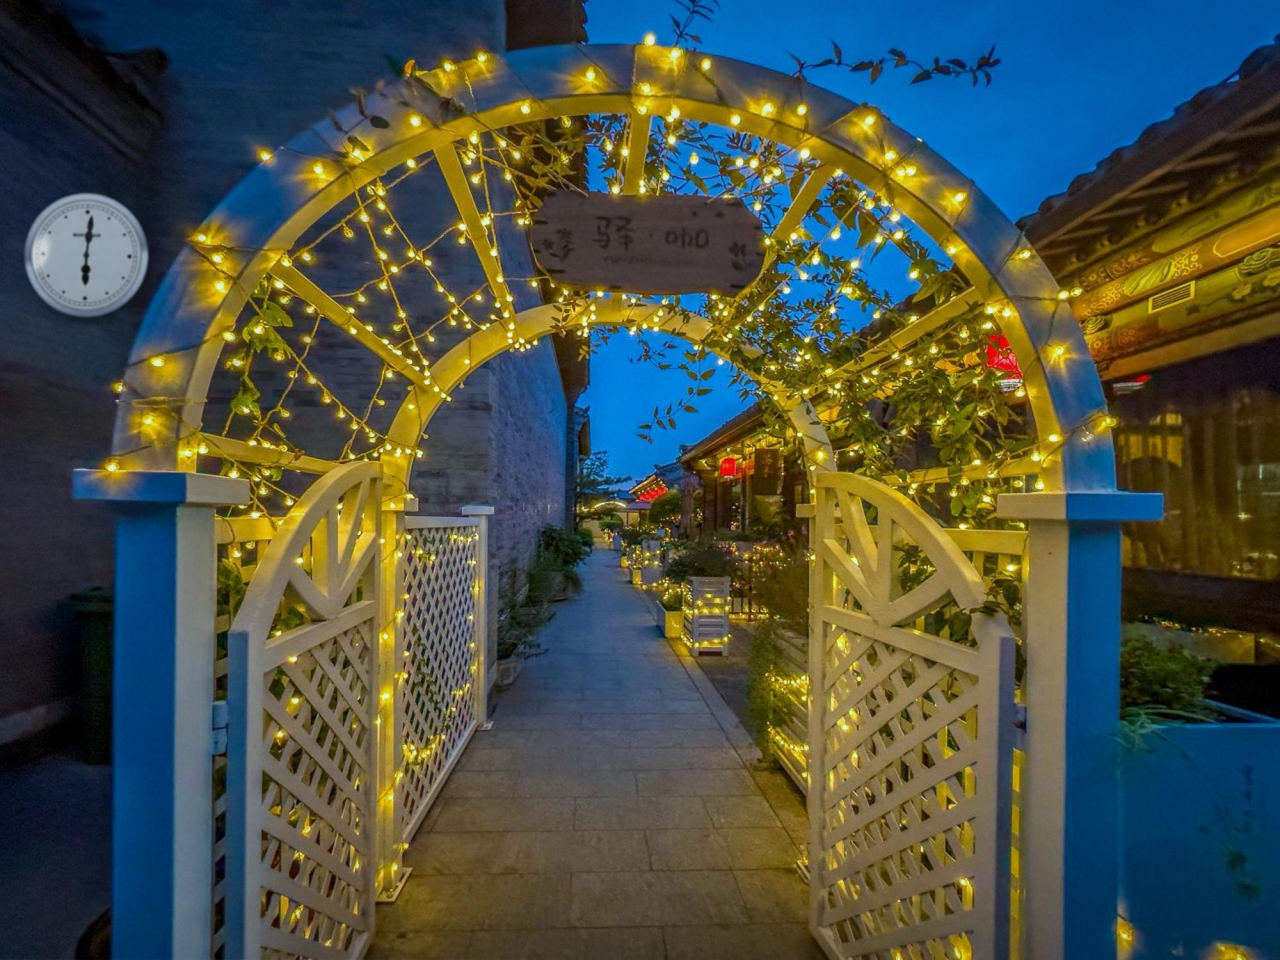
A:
6.01
